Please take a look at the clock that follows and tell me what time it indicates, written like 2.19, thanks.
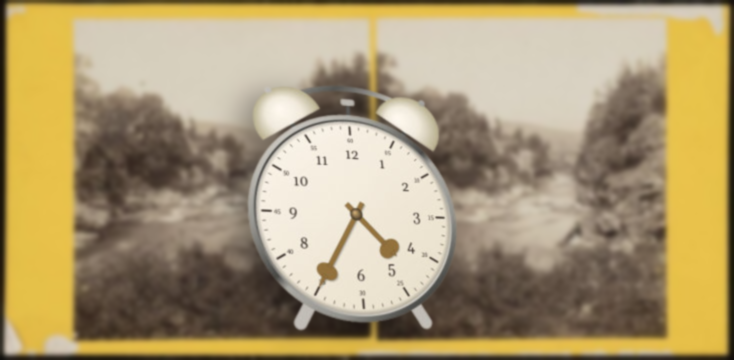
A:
4.35
